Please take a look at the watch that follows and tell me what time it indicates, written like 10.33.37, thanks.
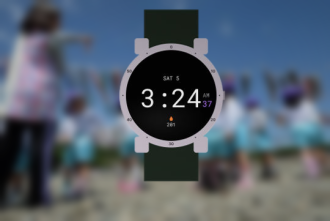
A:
3.24.37
